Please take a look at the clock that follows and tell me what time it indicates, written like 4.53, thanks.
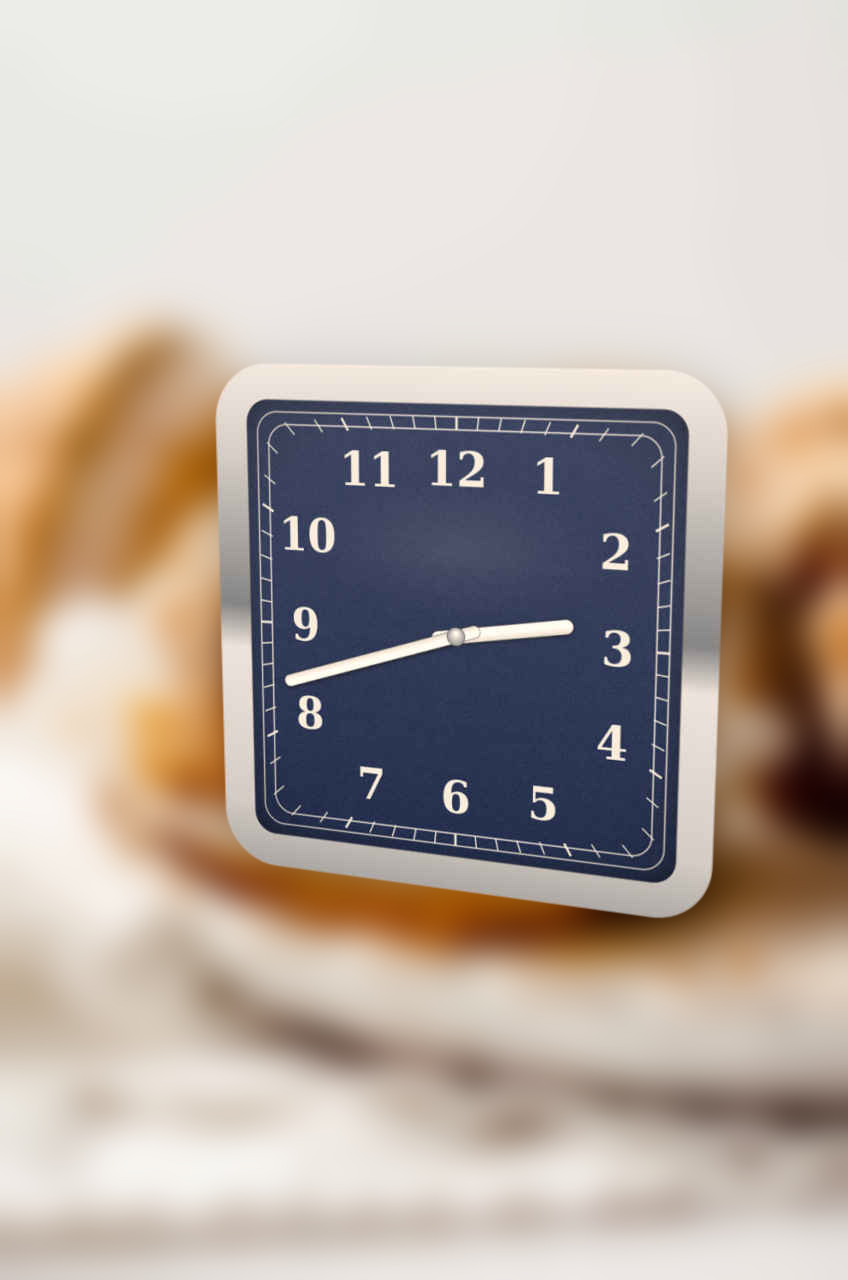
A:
2.42
